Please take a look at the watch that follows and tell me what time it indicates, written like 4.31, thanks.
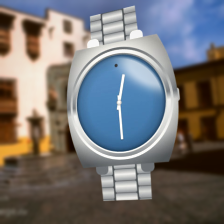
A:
12.30
